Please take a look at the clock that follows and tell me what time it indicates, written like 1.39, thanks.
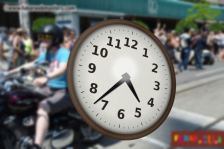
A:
4.37
